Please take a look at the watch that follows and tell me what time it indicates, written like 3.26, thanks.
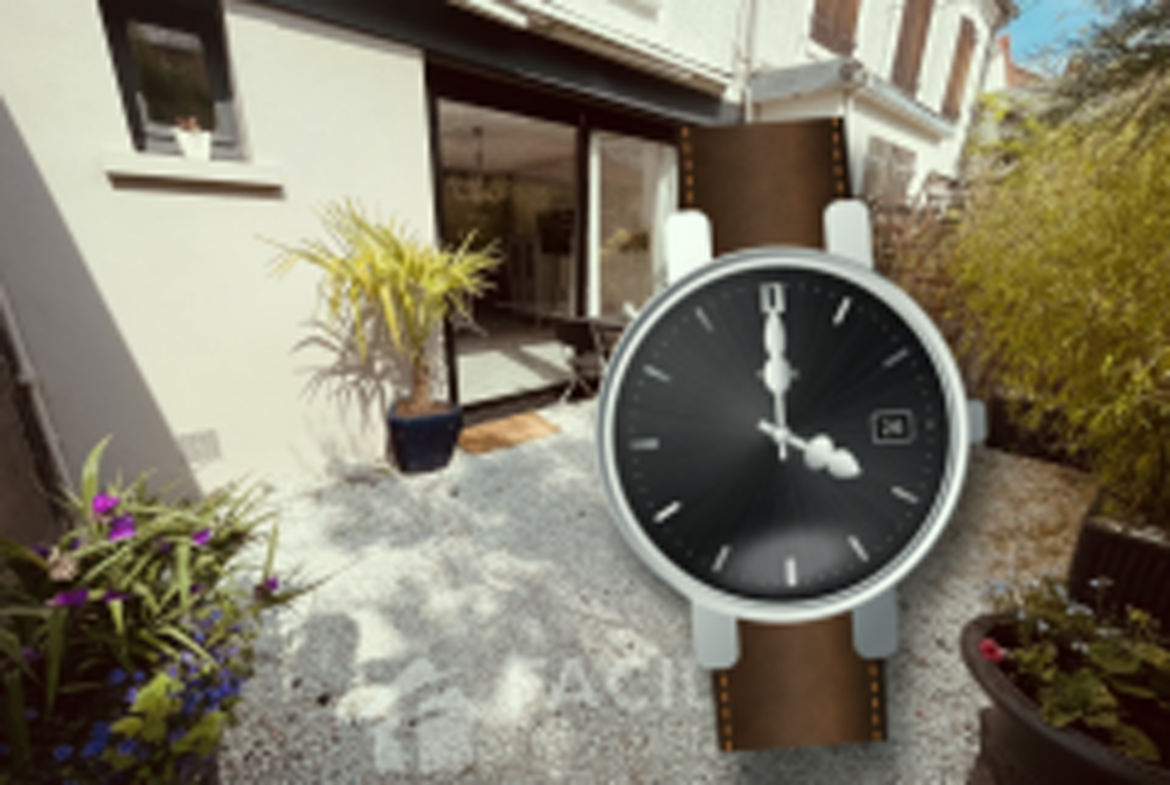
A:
4.00
